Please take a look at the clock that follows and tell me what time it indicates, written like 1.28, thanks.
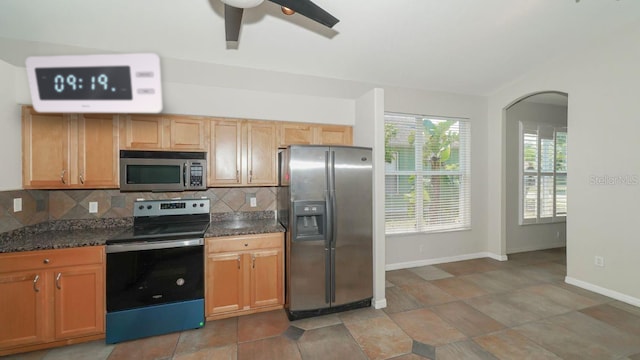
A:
9.19
